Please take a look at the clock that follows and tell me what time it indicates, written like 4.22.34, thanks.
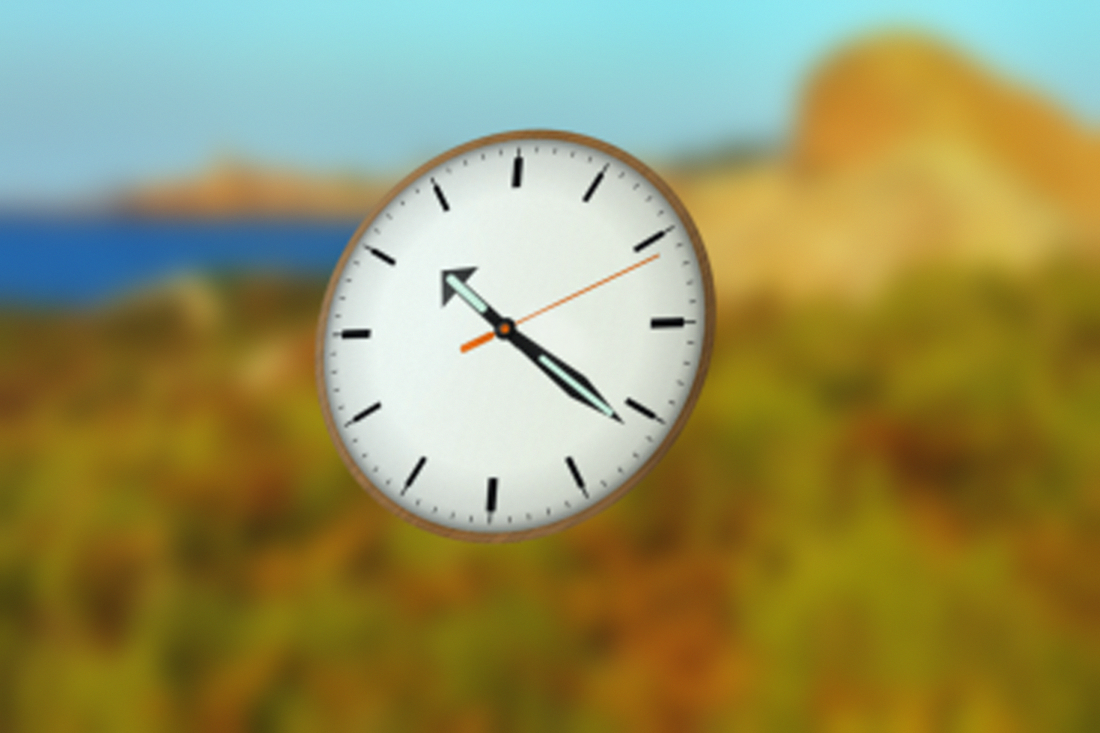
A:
10.21.11
